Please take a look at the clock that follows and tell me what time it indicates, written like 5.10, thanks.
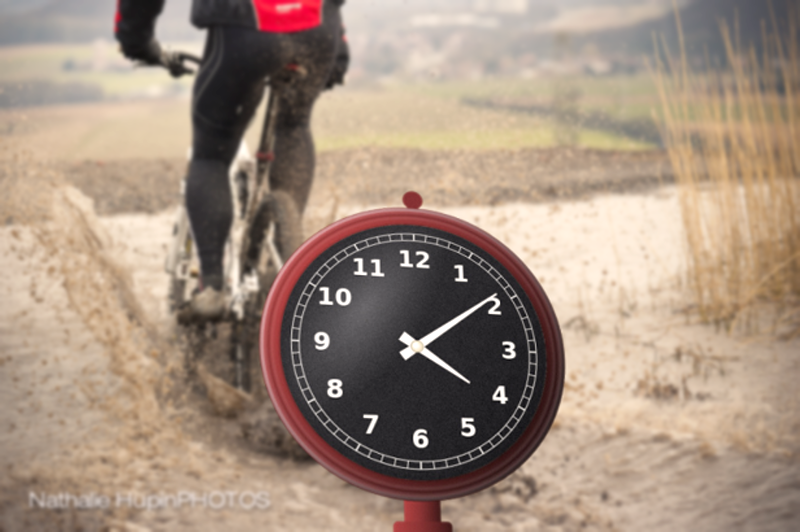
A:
4.09
